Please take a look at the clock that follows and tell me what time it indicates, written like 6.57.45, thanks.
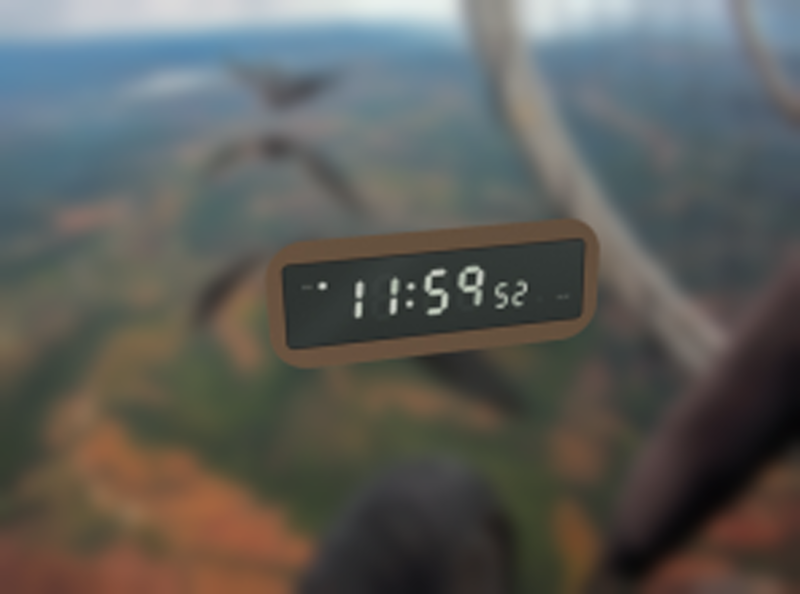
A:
11.59.52
